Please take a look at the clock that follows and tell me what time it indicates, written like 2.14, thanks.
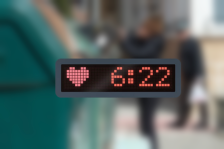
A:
6.22
